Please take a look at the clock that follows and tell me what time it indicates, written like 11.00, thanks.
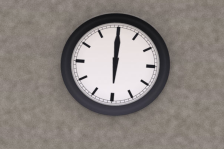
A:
6.00
